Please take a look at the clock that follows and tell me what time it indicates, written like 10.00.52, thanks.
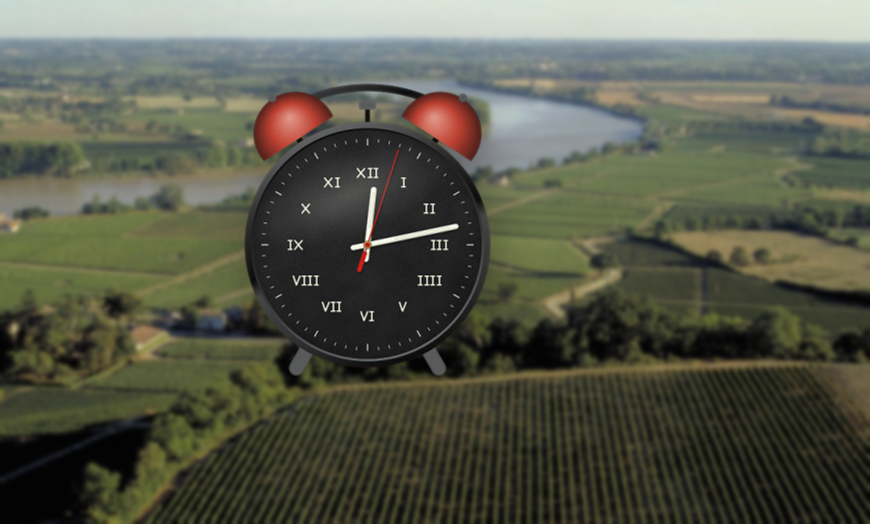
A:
12.13.03
